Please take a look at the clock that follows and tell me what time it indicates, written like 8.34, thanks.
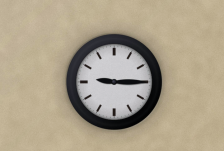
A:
9.15
